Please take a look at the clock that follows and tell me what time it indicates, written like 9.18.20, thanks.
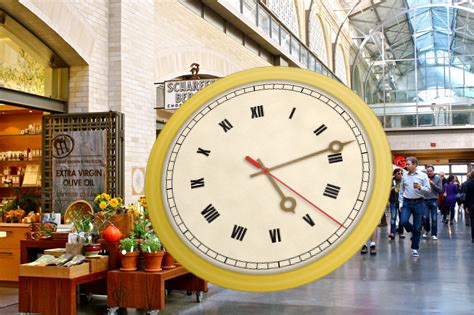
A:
5.13.23
